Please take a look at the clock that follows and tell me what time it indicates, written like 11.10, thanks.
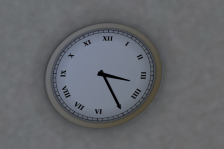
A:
3.25
